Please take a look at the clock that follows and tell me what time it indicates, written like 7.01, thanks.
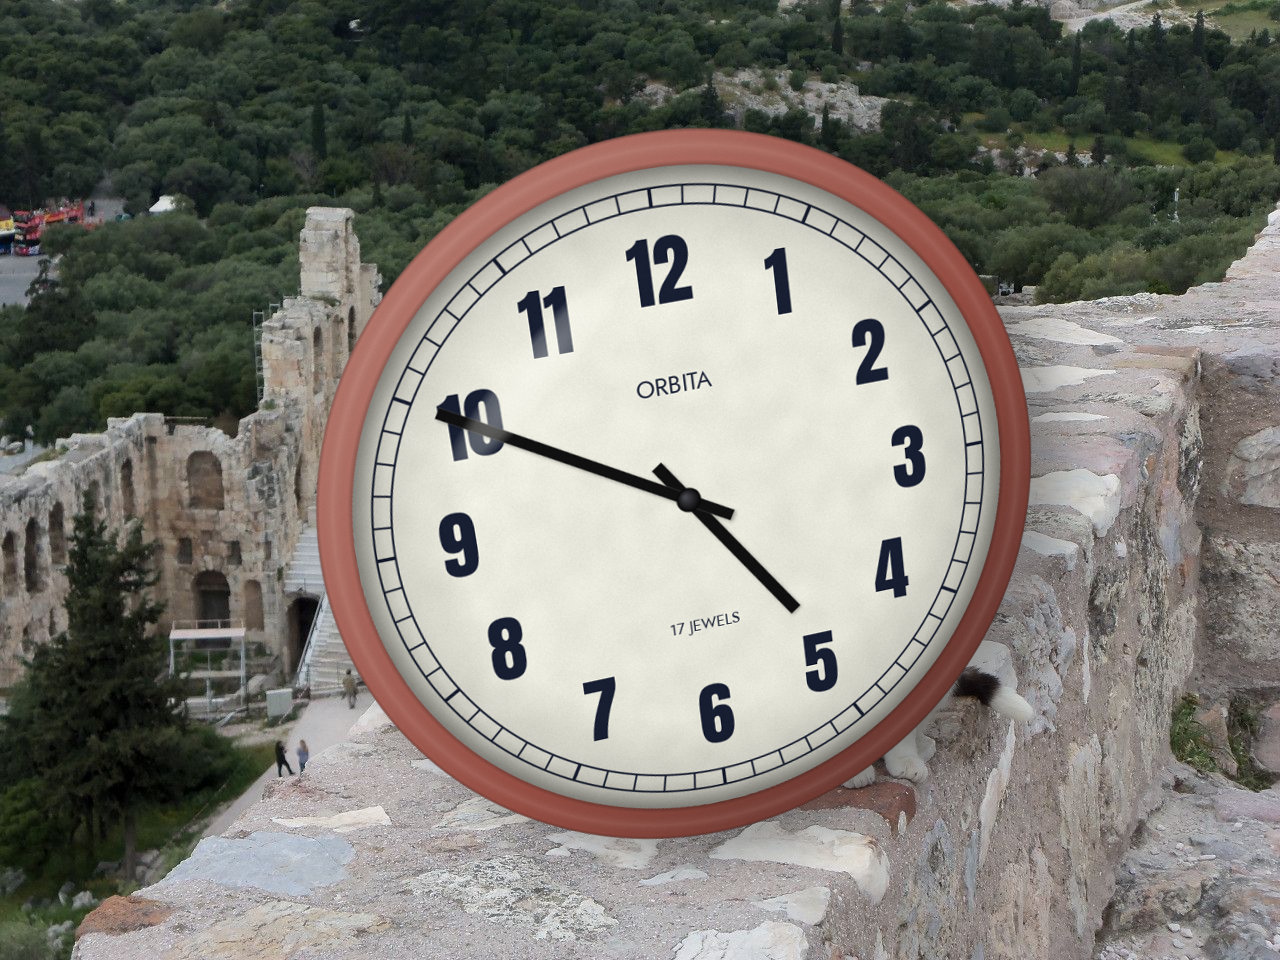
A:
4.50
